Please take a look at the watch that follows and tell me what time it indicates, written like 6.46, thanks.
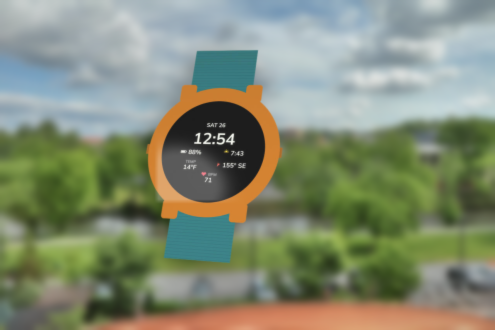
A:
12.54
